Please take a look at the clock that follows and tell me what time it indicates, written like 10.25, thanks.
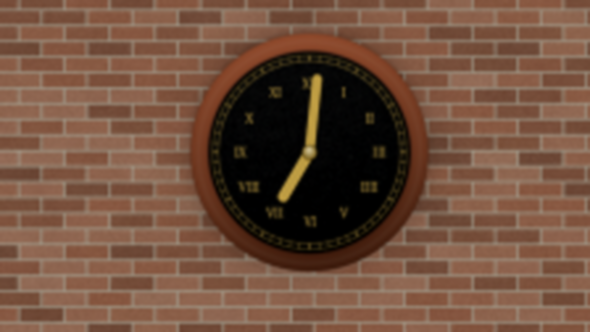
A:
7.01
